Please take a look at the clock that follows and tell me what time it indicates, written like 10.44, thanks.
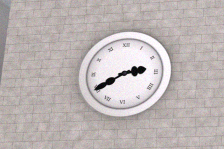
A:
2.40
